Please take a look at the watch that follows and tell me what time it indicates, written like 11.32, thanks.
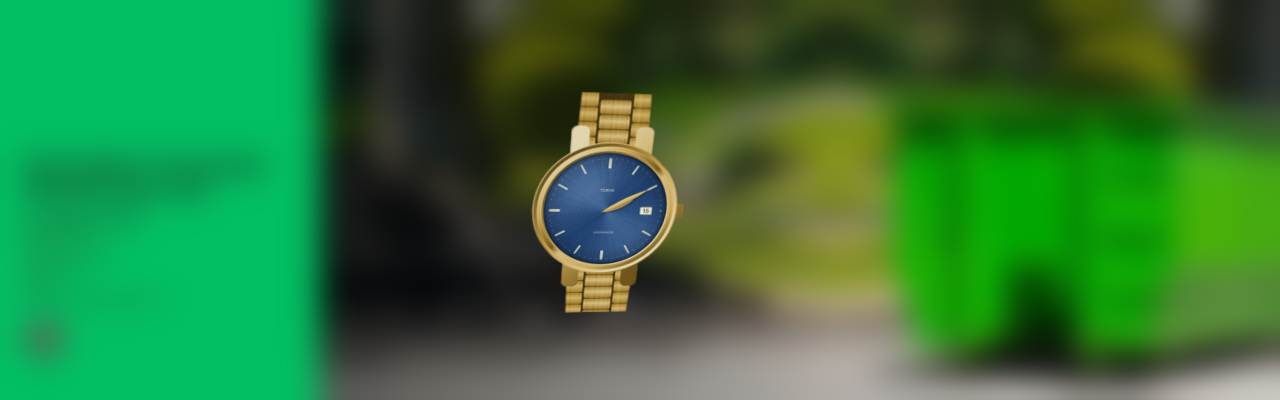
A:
2.10
